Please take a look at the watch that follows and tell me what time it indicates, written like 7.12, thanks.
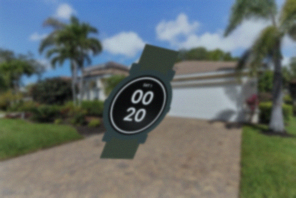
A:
0.20
